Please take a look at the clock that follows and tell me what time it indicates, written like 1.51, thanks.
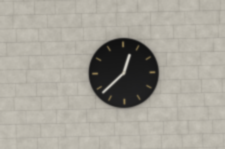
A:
12.38
